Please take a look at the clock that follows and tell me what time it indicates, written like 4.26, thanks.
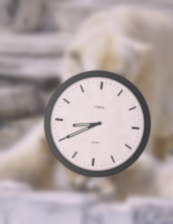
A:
8.40
